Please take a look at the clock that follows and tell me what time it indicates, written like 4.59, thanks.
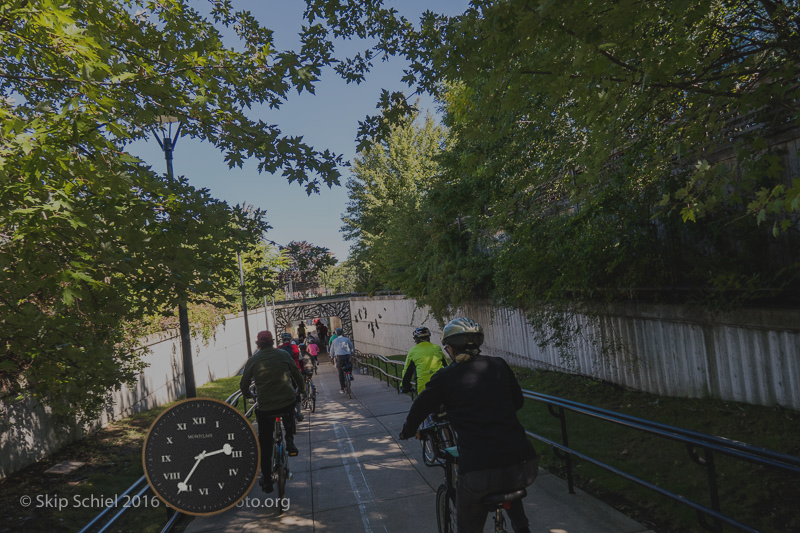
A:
2.36
